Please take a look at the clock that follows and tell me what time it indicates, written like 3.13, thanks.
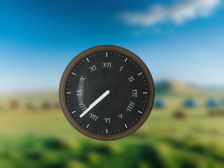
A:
7.38
